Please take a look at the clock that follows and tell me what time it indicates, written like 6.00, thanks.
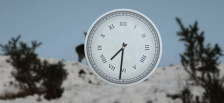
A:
7.31
